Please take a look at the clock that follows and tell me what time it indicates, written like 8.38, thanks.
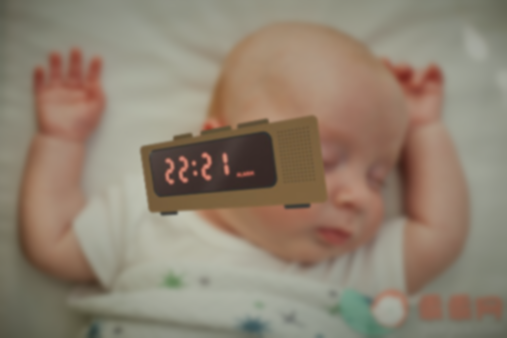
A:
22.21
